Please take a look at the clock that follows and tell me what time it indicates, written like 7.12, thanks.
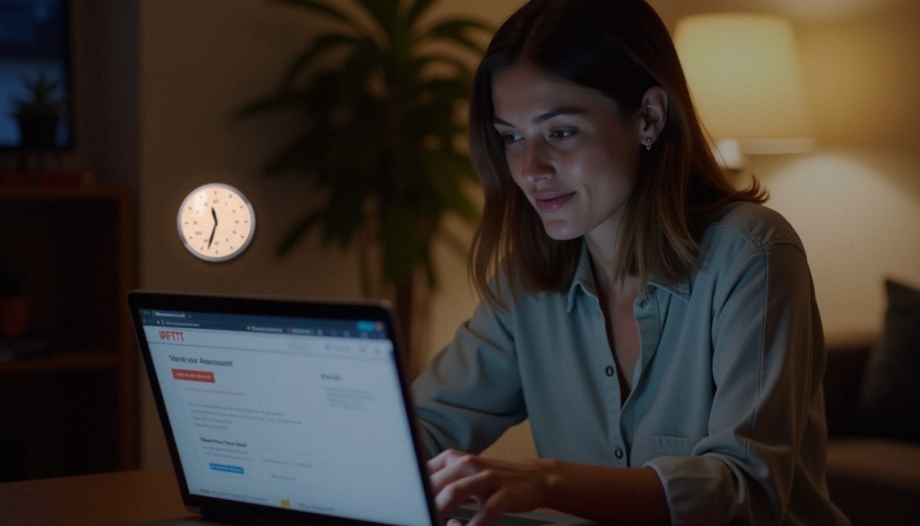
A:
11.33
